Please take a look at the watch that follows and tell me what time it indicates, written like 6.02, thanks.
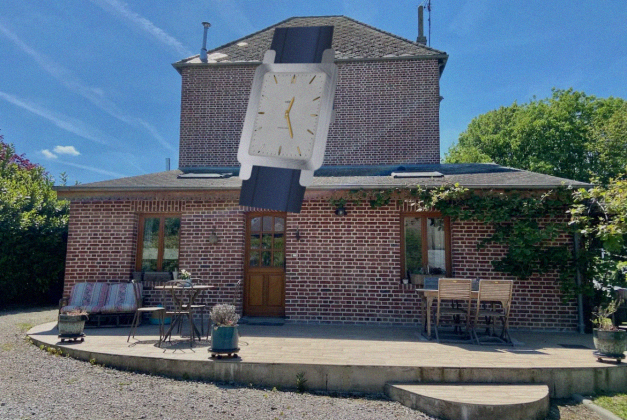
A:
12.26
